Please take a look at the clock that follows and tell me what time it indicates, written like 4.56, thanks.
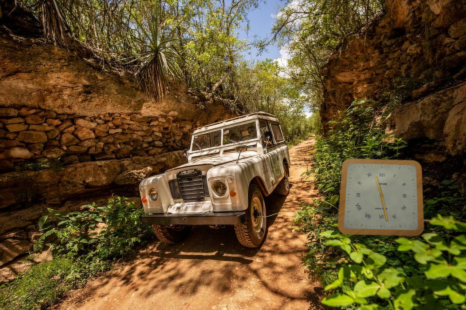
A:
11.28
